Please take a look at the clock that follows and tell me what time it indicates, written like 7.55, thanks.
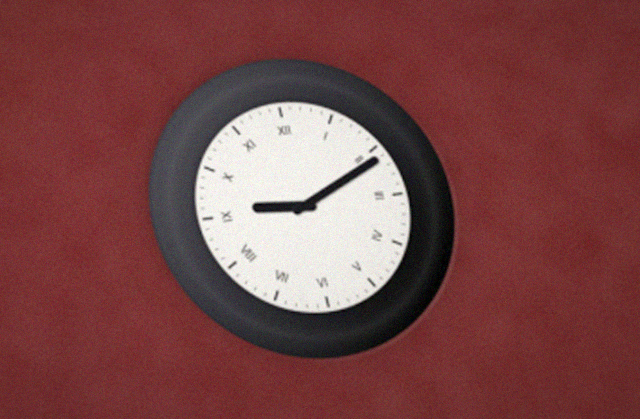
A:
9.11
